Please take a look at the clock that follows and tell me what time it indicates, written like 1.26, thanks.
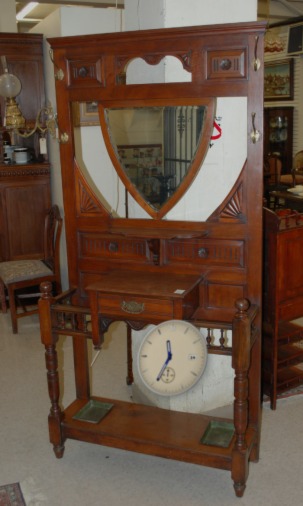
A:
11.34
